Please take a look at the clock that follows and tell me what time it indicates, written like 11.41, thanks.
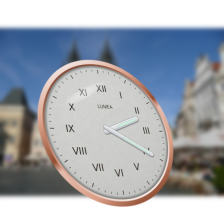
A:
2.20
